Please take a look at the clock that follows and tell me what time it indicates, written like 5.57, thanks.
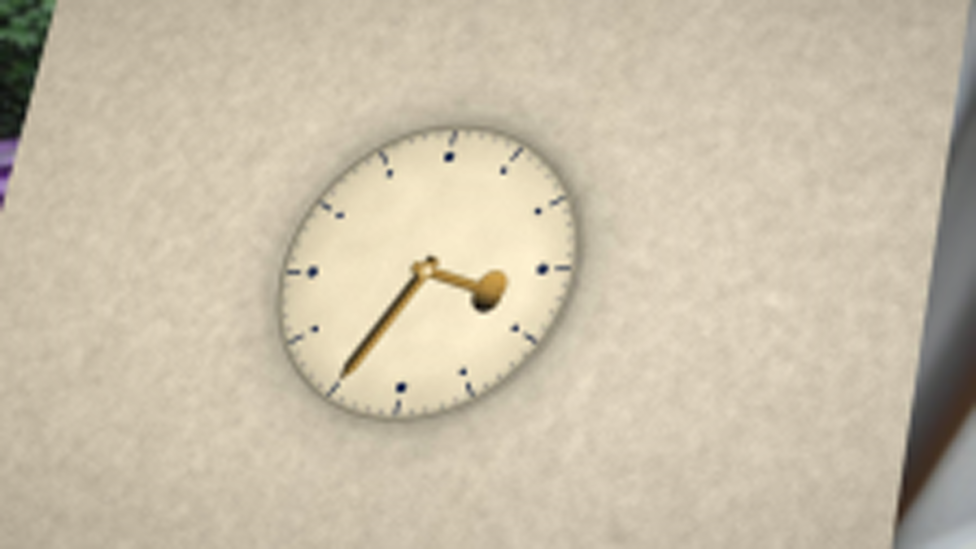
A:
3.35
